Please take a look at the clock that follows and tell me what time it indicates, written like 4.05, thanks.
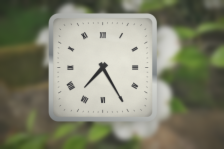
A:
7.25
